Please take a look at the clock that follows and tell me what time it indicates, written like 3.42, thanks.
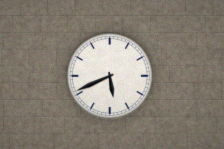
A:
5.41
